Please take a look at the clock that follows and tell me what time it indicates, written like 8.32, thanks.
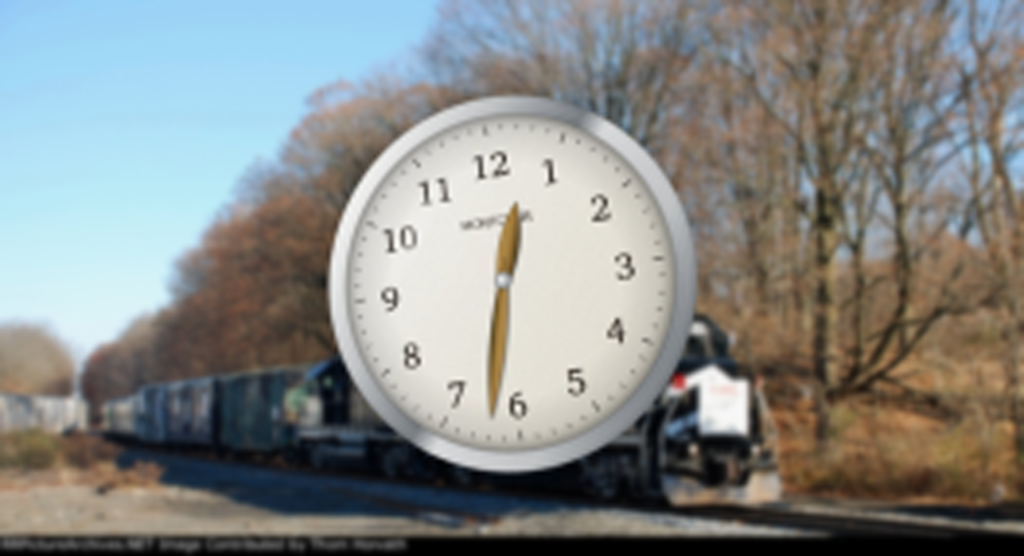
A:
12.32
